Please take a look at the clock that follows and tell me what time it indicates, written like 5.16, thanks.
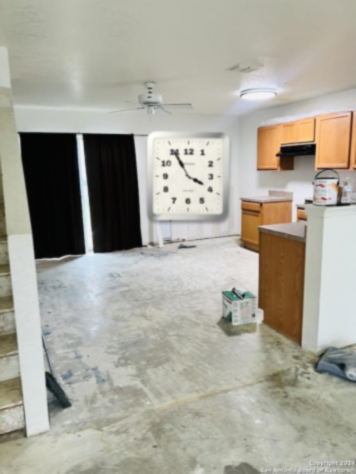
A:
3.55
